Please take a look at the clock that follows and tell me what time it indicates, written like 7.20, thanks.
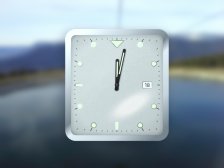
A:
12.02
